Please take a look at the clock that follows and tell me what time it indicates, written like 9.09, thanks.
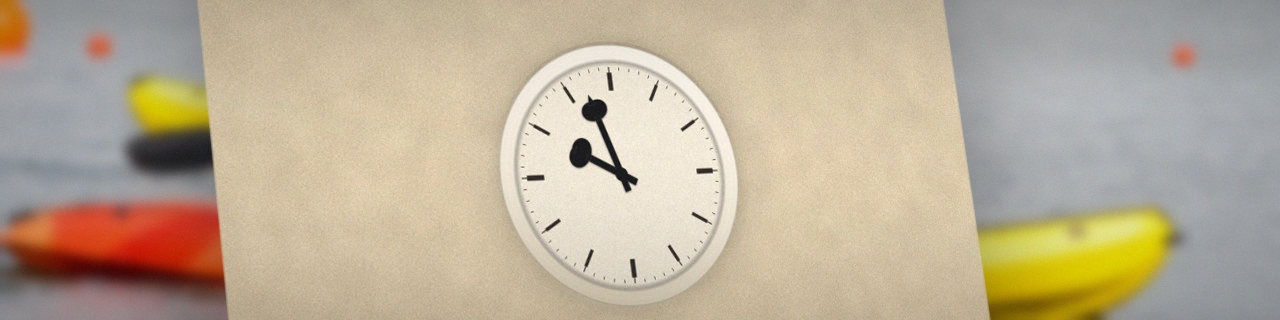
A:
9.57
